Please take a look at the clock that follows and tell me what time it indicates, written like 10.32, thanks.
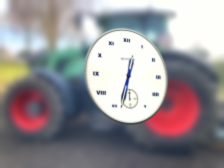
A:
12.33
